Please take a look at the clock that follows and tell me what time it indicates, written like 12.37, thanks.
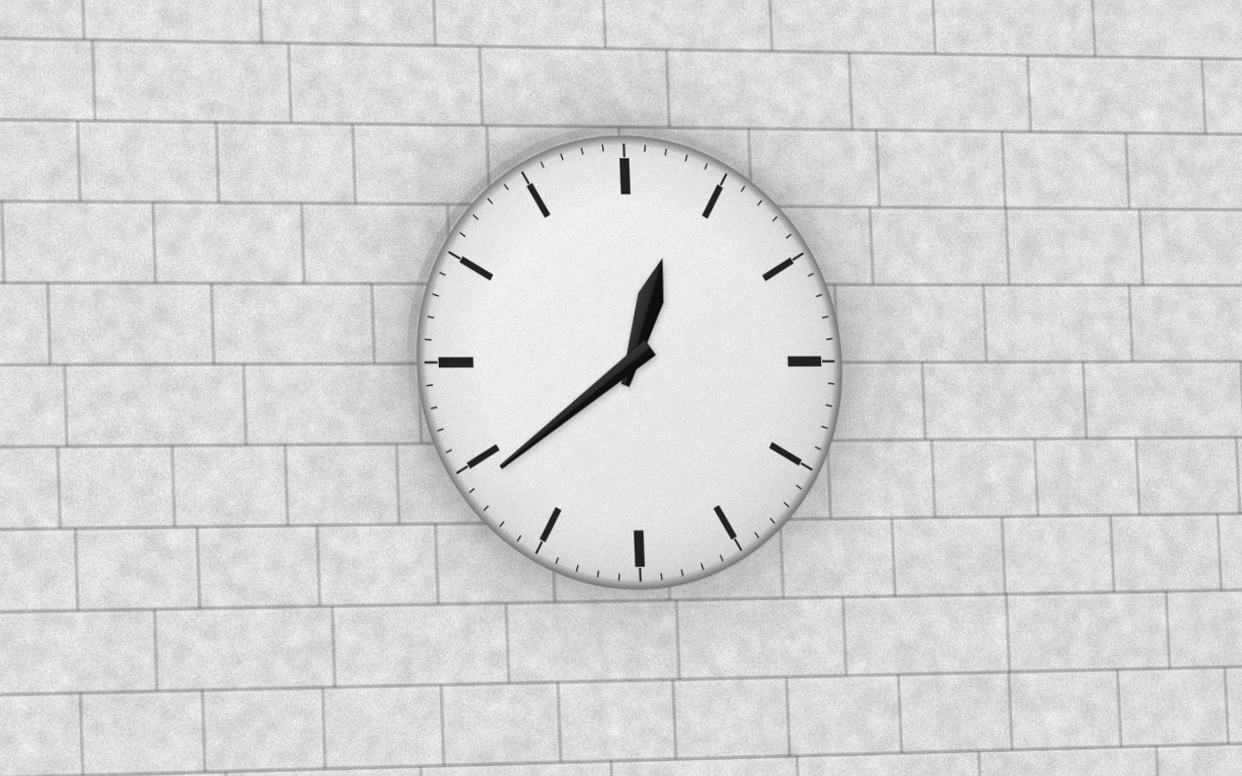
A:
12.39
